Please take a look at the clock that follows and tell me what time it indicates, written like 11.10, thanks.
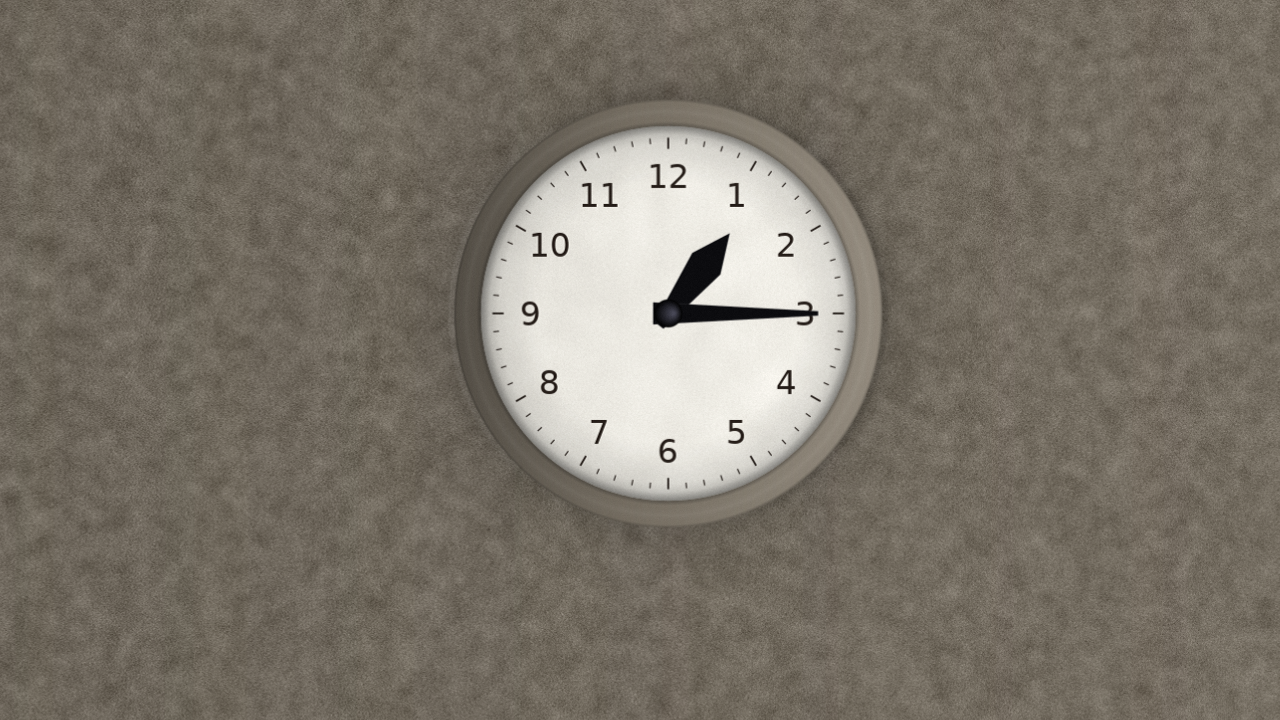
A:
1.15
